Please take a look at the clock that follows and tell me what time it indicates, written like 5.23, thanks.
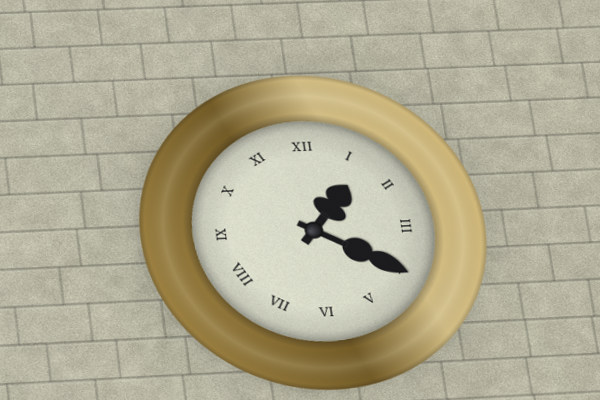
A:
1.20
